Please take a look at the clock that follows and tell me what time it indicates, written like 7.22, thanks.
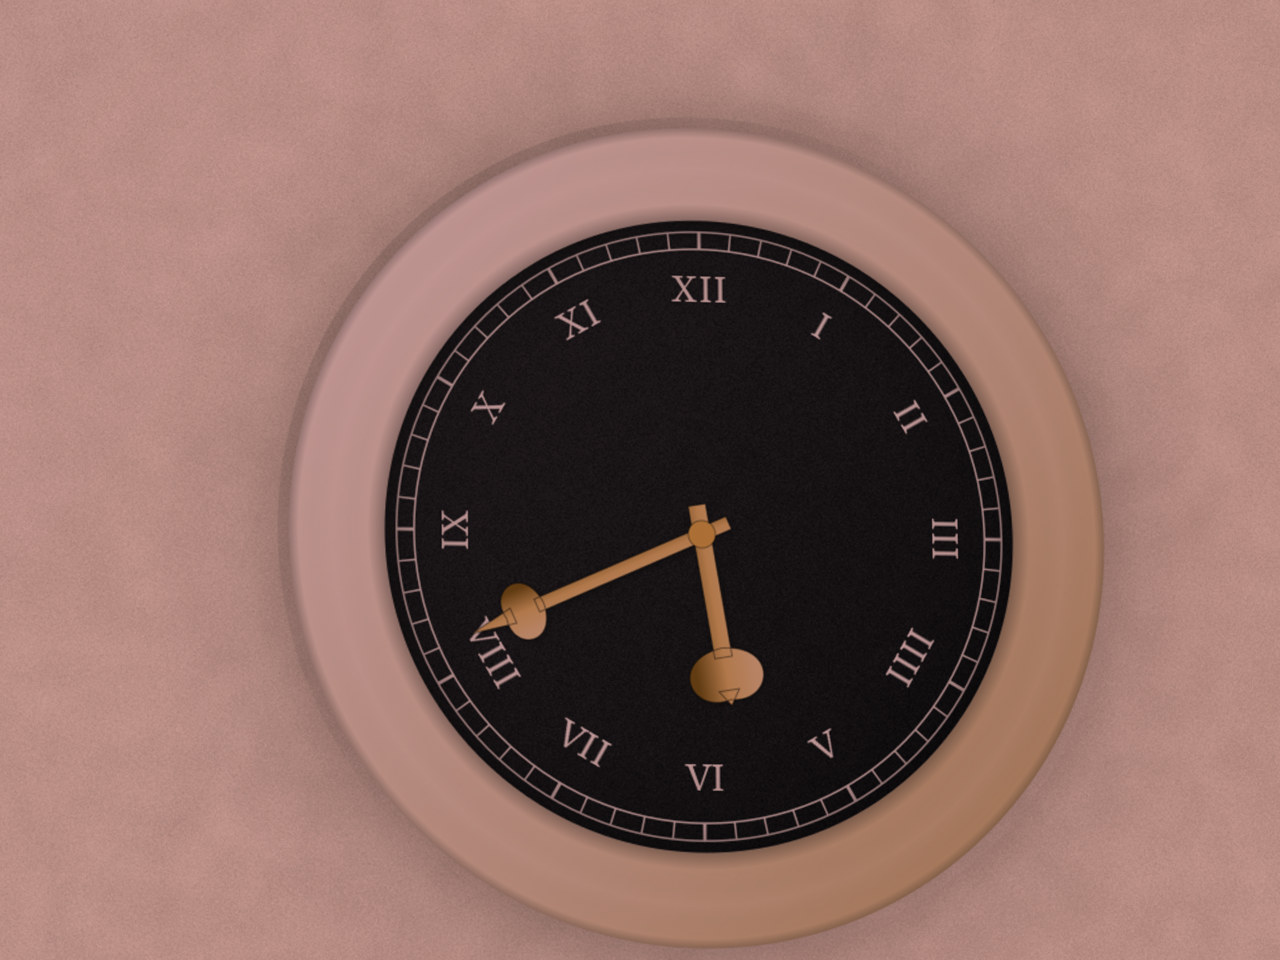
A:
5.41
